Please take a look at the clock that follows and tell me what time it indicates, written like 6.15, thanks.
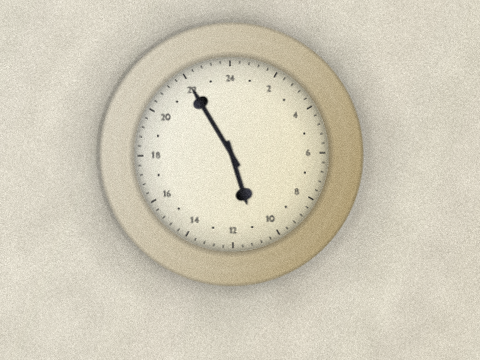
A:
10.55
